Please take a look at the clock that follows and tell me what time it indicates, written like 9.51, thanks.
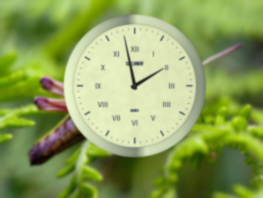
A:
1.58
